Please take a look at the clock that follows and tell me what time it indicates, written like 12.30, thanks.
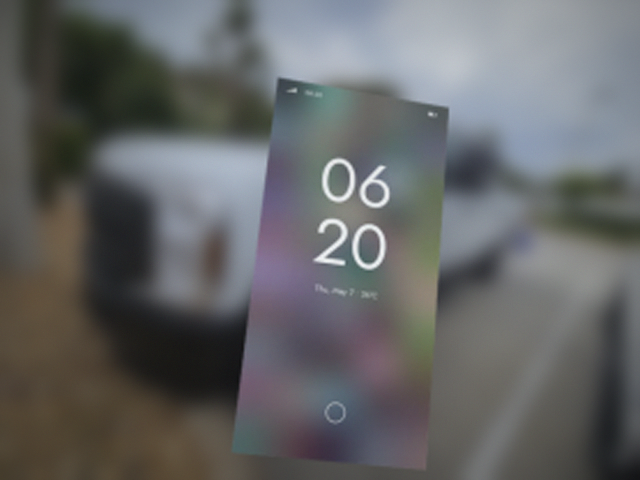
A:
6.20
